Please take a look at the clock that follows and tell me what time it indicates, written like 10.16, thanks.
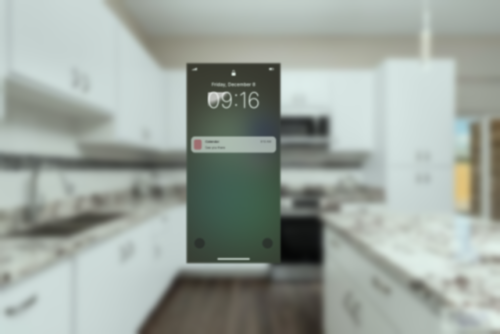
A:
9.16
